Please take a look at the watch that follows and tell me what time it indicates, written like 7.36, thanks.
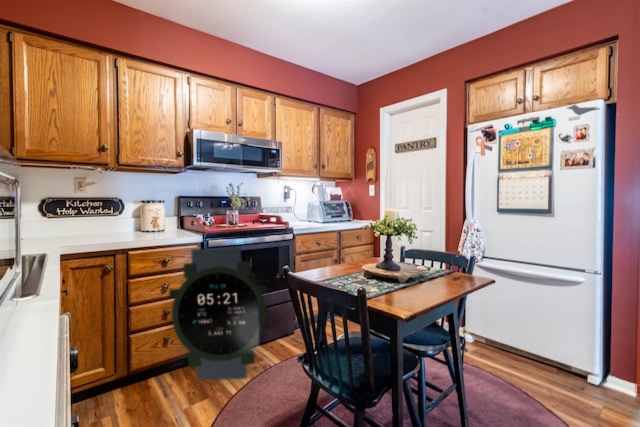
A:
5.21
